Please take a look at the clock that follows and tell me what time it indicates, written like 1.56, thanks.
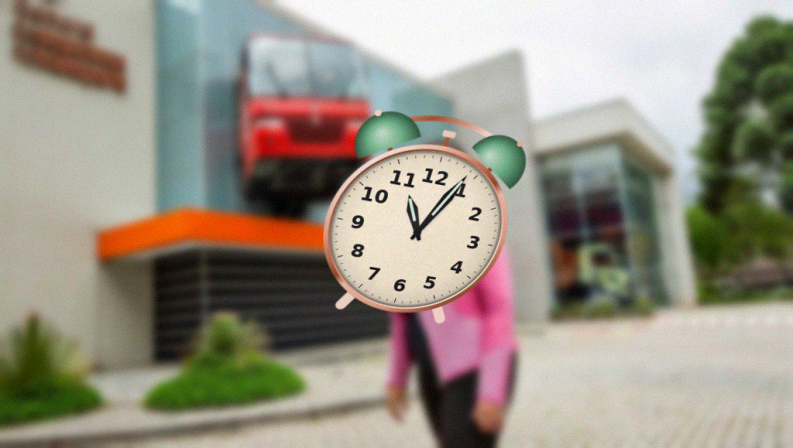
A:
11.04
